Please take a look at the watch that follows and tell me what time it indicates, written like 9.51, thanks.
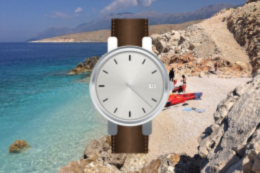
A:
4.22
